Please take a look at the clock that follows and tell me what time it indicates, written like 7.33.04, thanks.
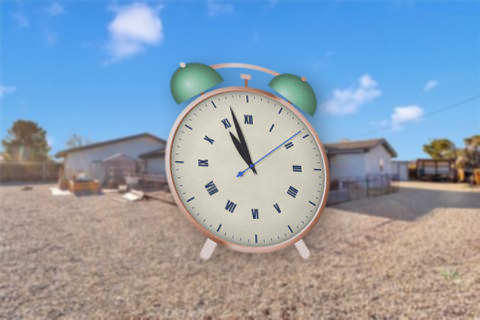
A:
10.57.09
